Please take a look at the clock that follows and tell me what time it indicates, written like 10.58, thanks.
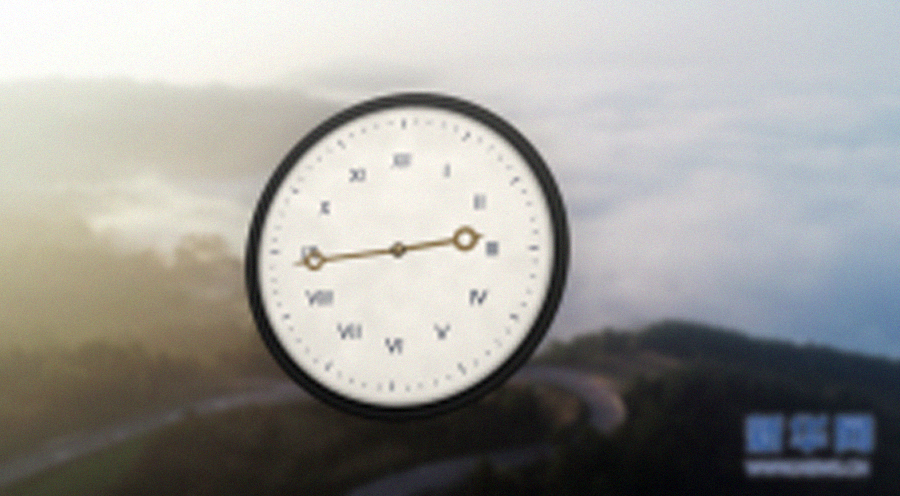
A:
2.44
